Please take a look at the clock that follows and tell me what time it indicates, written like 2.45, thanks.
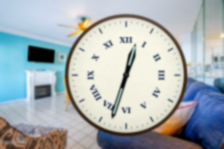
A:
12.33
